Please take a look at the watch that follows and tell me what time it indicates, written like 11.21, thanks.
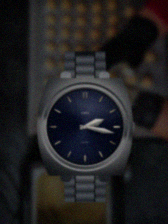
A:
2.17
